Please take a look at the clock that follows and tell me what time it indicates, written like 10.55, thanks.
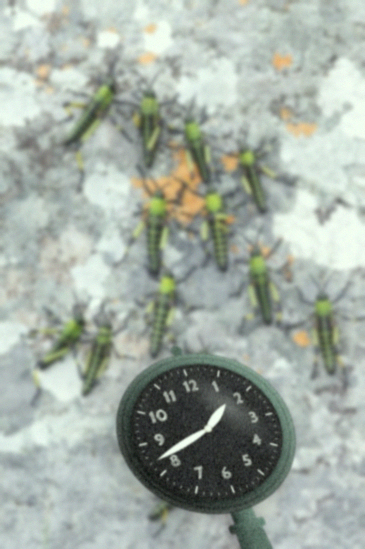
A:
1.42
